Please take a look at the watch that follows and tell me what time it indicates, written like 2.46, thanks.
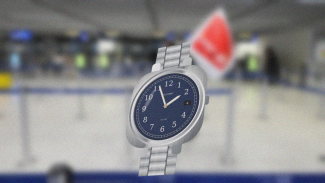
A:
1.56
